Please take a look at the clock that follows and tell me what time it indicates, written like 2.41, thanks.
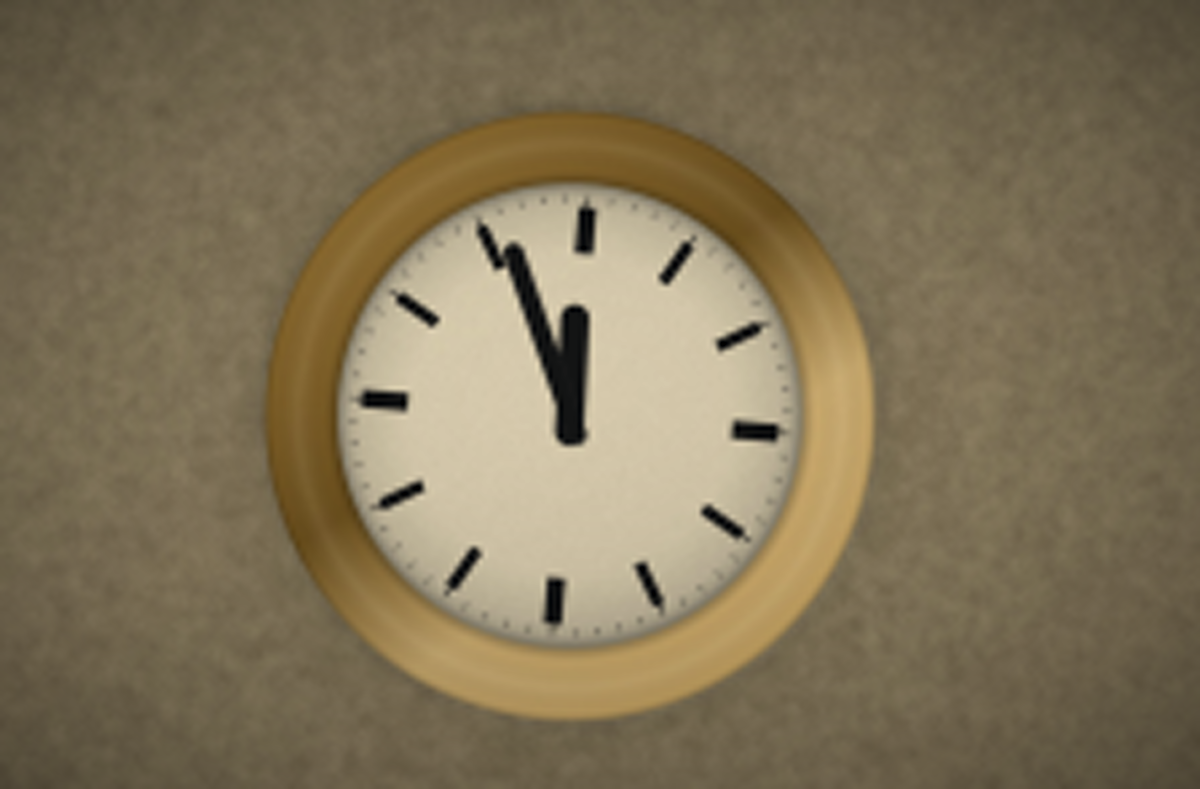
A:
11.56
